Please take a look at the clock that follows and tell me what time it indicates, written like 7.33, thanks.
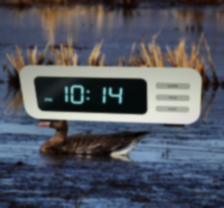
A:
10.14
